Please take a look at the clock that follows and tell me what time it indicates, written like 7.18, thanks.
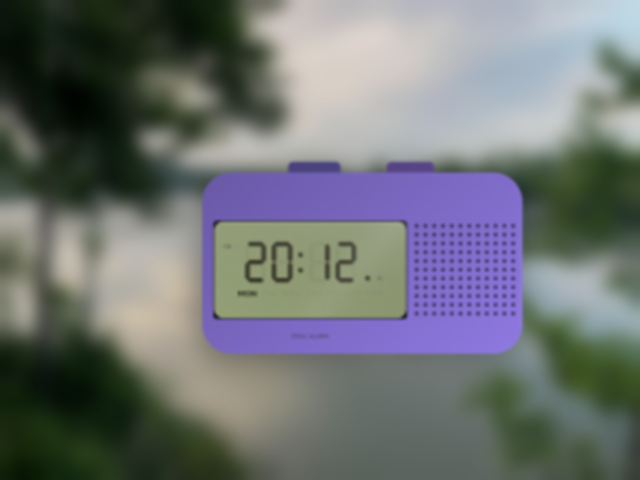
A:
20.12
